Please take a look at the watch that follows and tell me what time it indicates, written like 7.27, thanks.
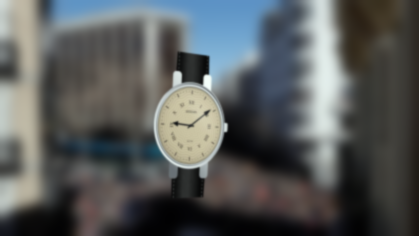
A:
9.09
